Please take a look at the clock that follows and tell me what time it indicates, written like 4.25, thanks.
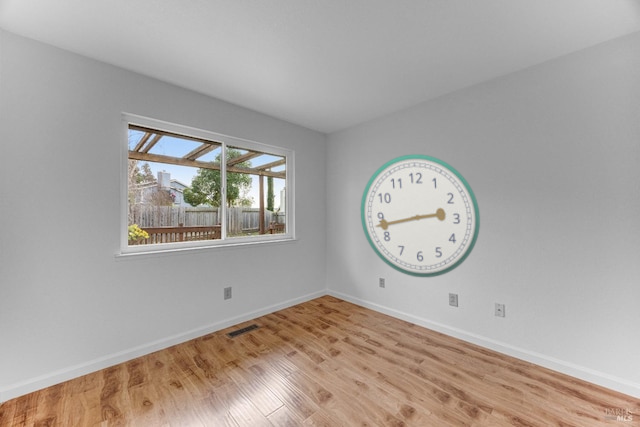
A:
2.43
